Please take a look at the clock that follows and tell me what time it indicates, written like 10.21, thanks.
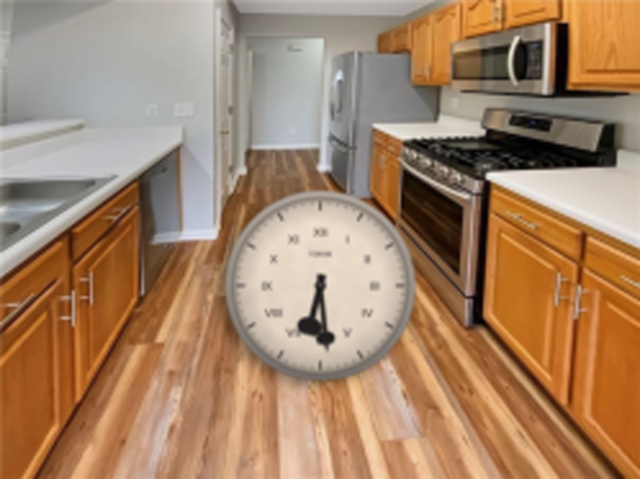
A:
6.29
